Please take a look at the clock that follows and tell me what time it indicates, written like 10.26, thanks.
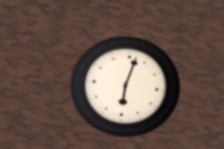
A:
6.02
